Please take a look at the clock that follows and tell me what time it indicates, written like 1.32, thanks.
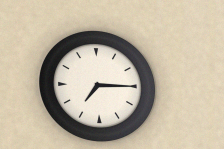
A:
7.15
